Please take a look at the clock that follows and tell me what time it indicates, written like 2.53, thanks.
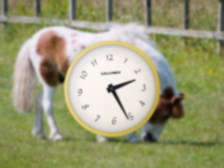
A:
2.26
